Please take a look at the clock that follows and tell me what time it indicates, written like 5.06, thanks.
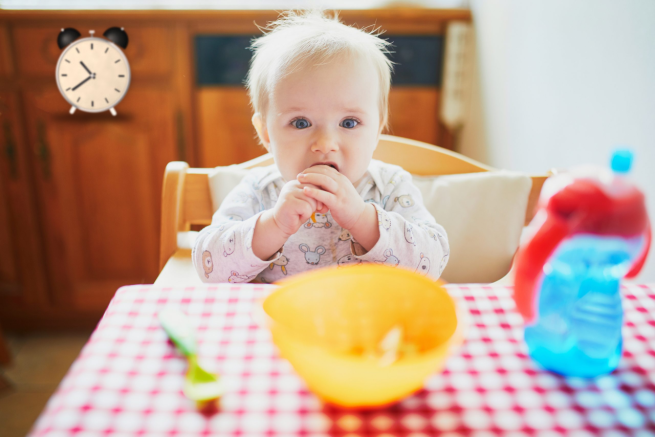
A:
10.39
